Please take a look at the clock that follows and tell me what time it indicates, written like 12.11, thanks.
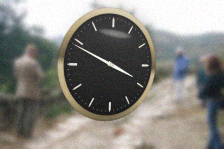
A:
3.49
